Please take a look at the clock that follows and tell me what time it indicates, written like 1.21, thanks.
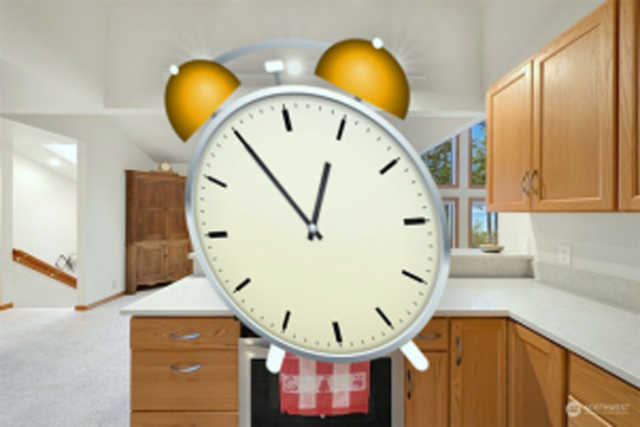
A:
12.55
